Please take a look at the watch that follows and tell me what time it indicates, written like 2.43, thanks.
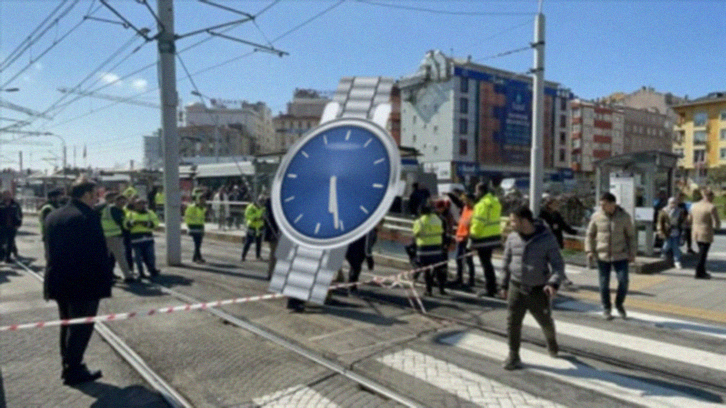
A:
5.26
